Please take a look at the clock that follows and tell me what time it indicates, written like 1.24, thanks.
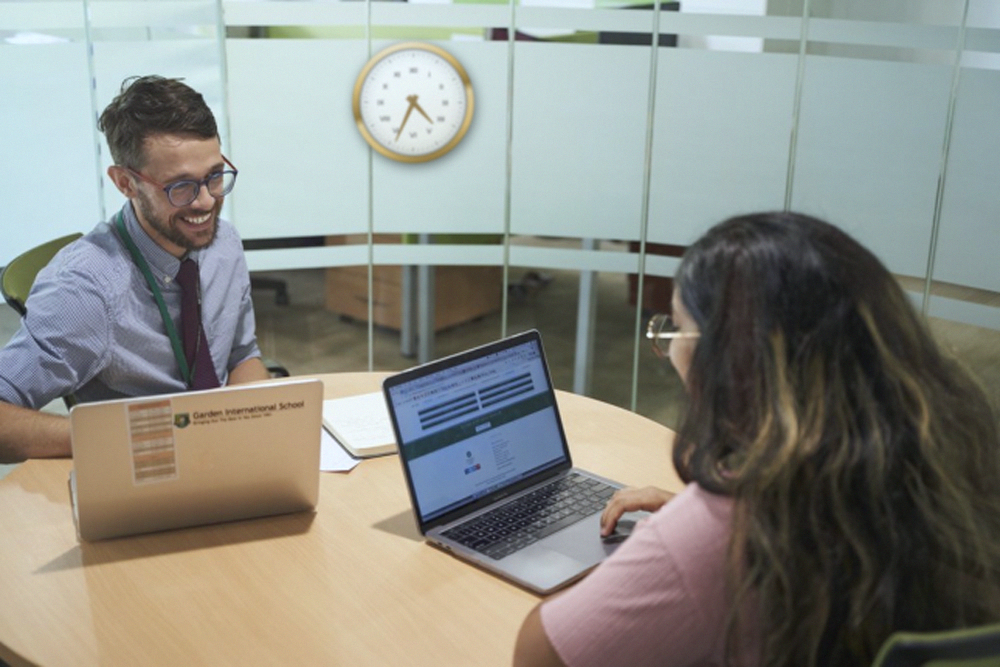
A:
4.34
